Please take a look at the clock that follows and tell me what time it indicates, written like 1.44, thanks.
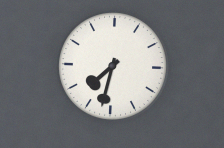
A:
7.32
